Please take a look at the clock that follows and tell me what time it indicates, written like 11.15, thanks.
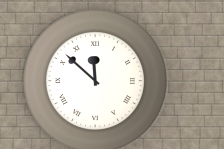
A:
11.52
